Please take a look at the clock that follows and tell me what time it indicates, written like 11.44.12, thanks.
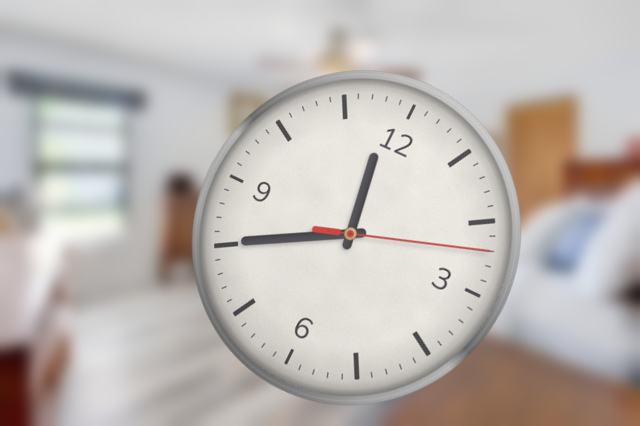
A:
11.40.12
